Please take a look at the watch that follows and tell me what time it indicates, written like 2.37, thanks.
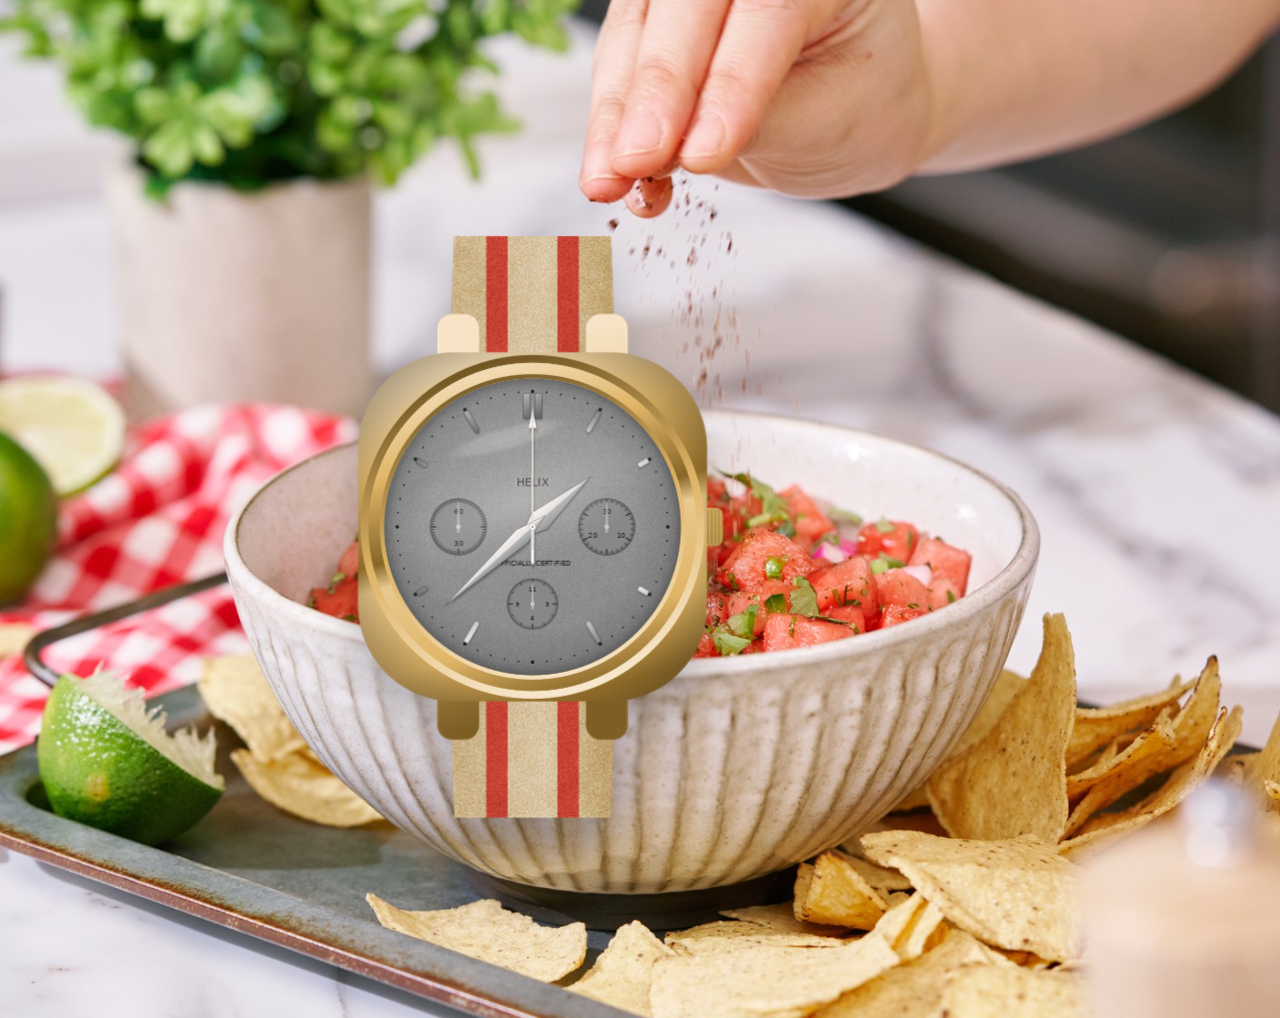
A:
1.38
